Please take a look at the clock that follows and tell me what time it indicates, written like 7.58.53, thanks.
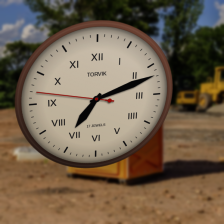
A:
7.11.47
